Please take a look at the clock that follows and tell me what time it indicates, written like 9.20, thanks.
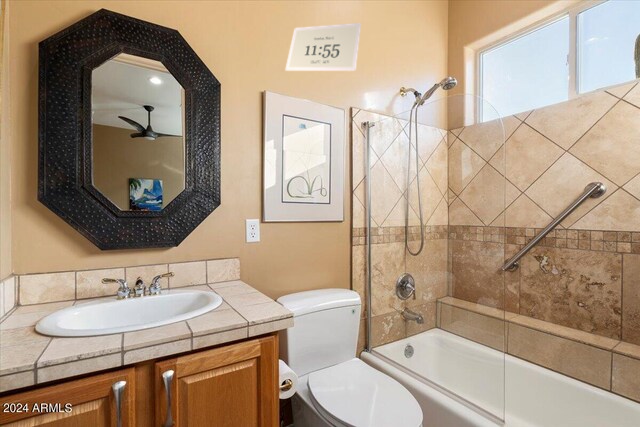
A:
11.55
